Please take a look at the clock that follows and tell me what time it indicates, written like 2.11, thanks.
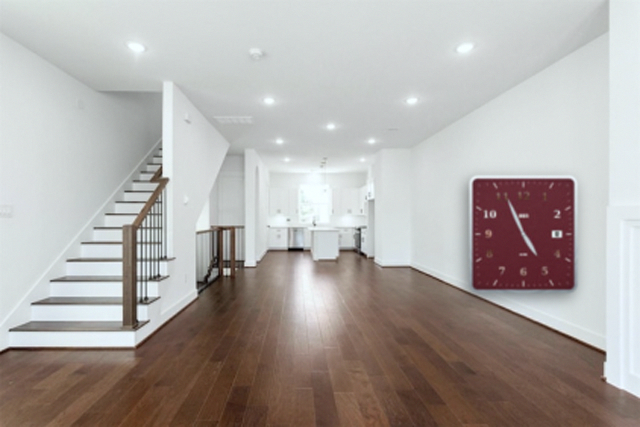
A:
4.56
